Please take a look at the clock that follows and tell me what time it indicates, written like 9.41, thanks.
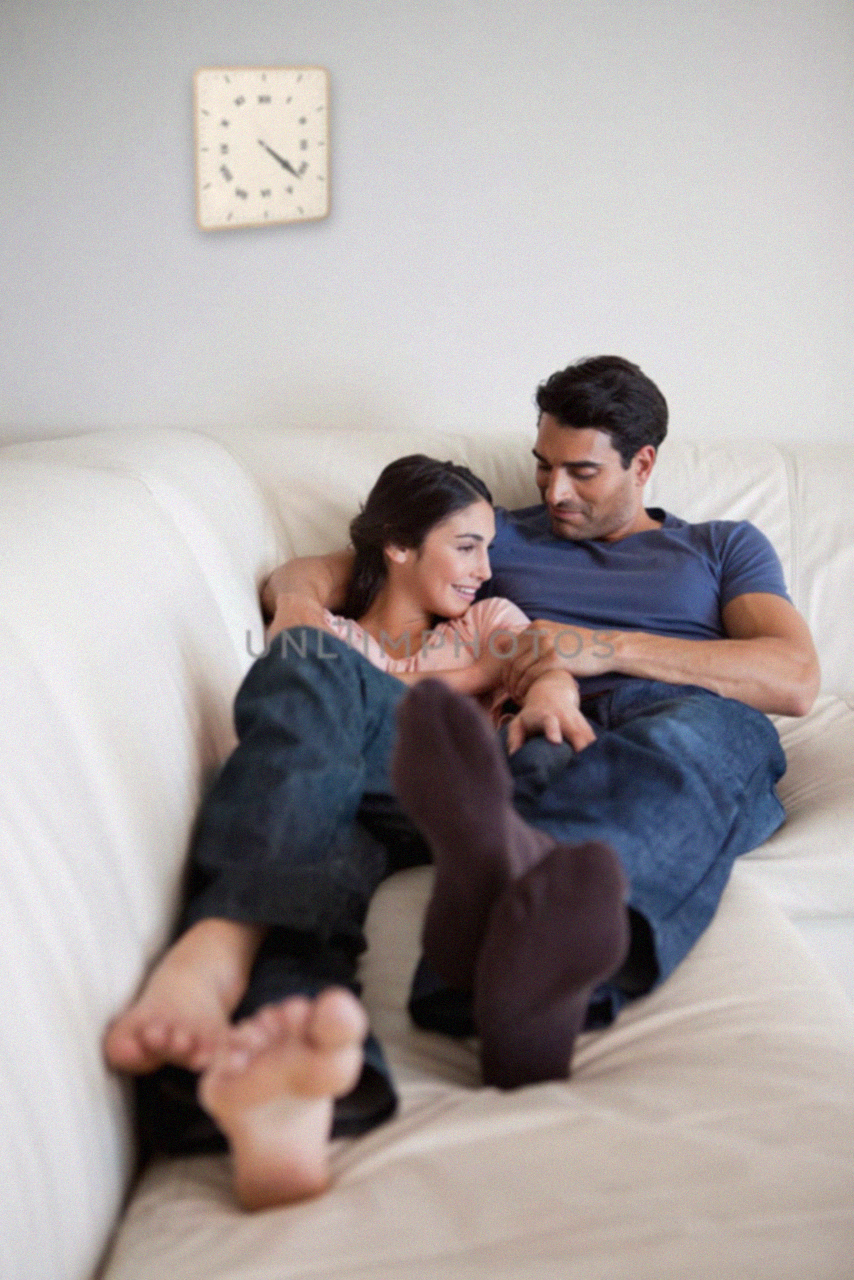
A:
4.22
